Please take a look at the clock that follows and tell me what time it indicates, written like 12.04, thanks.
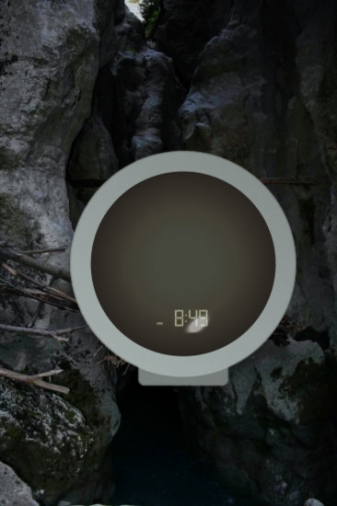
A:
8.49
